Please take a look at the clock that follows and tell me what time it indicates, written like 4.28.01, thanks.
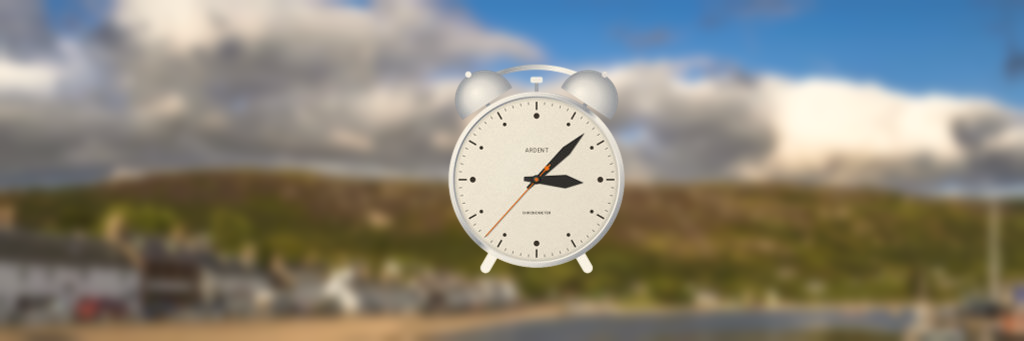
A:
3.07.37
